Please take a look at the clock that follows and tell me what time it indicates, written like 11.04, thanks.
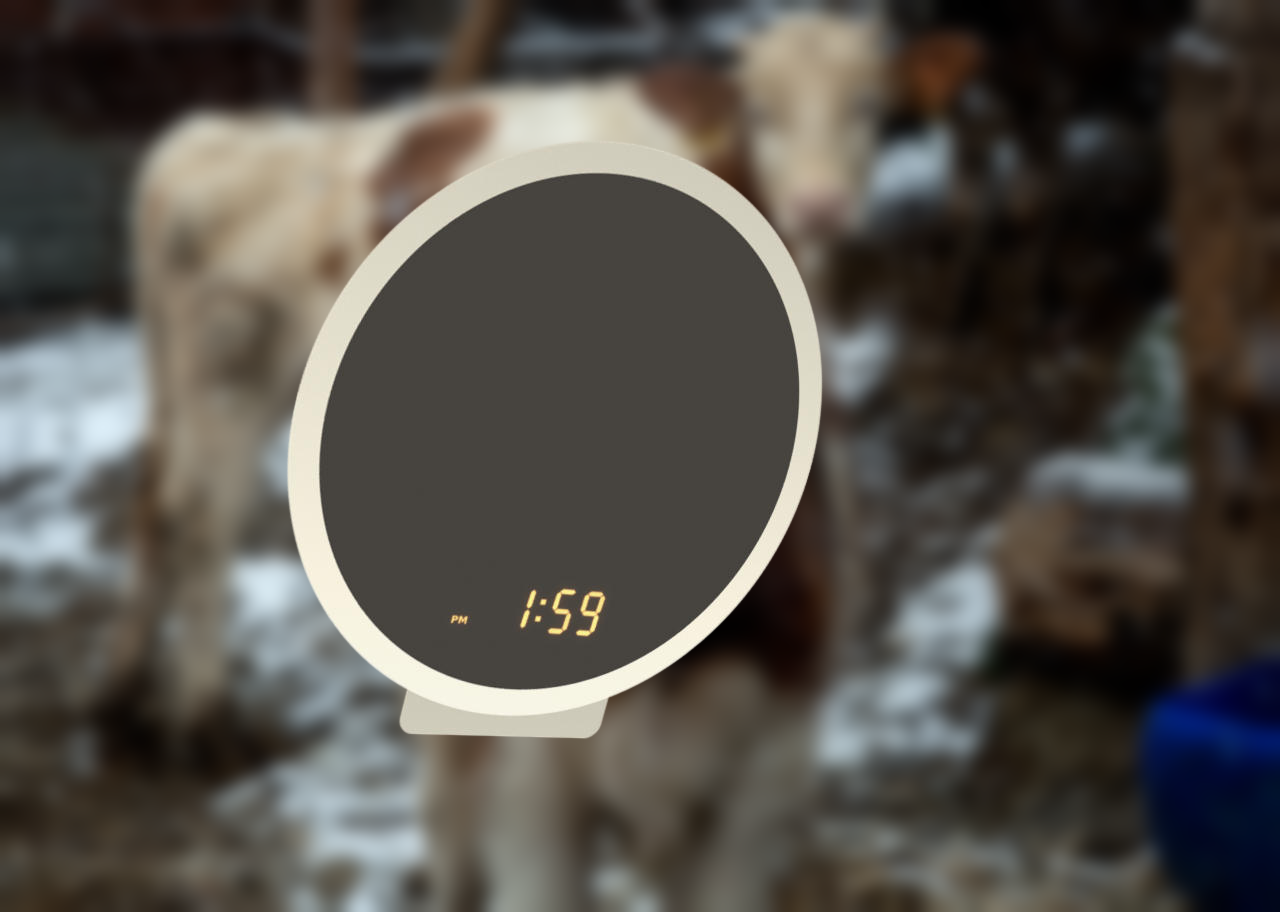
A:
1.59
